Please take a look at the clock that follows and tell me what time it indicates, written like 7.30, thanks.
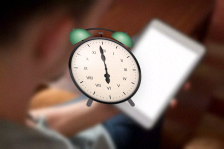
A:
5.59
